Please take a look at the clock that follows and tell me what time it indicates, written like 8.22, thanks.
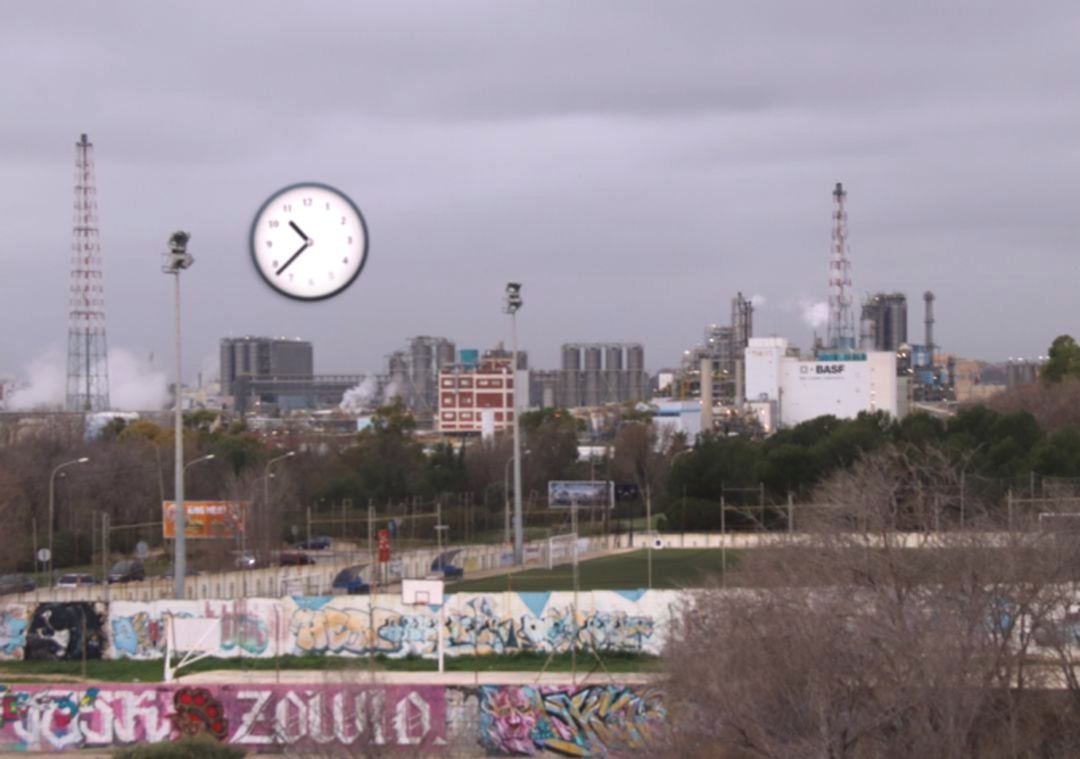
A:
10.38
